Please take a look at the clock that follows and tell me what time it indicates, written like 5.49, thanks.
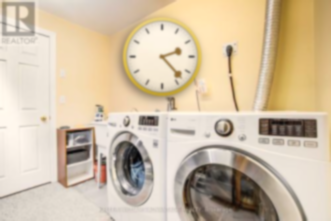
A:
2.23
